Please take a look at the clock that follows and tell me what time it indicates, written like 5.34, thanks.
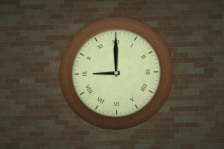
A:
9.00
